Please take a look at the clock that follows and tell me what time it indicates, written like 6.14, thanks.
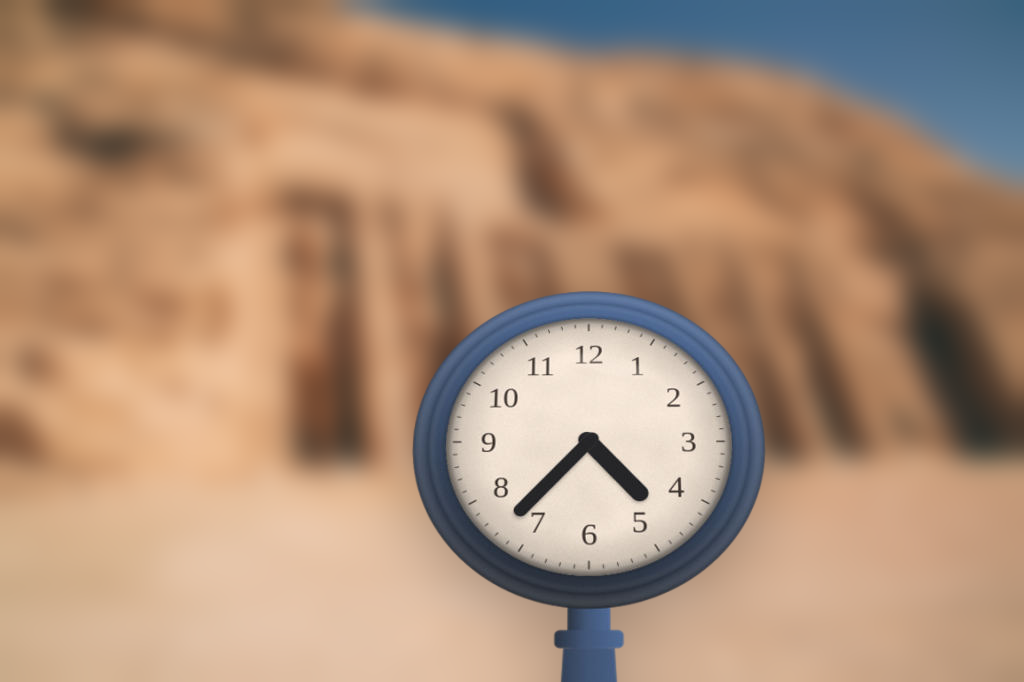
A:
4.37
